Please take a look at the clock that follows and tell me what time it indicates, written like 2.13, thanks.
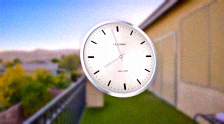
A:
7.58
